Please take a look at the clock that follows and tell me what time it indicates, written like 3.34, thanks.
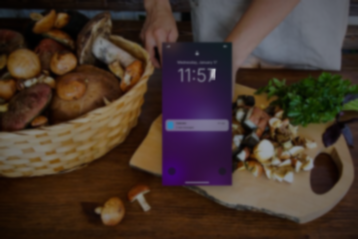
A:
11.57
